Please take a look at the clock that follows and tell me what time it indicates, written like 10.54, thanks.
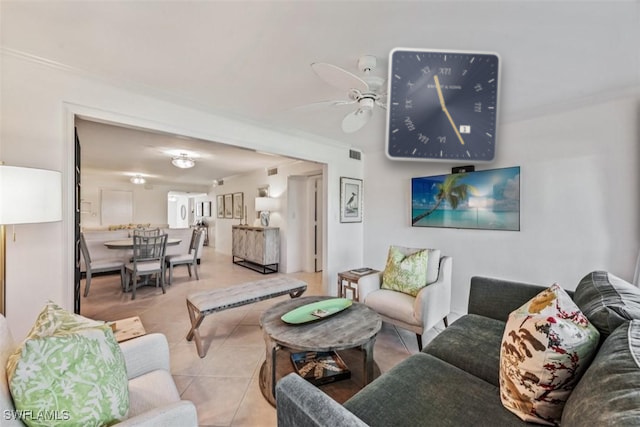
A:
11.25
